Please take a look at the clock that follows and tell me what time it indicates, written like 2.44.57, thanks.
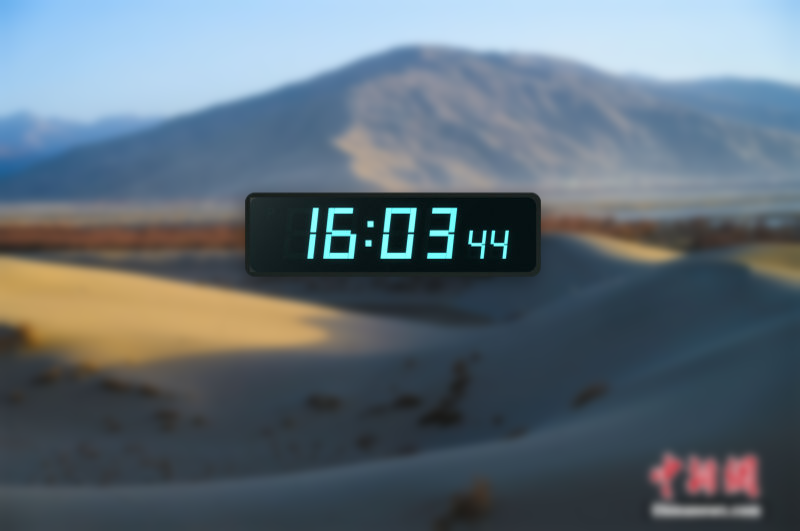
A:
16.03.44
